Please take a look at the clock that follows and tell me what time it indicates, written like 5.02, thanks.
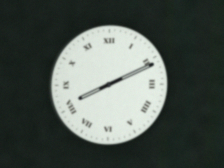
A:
8.11
